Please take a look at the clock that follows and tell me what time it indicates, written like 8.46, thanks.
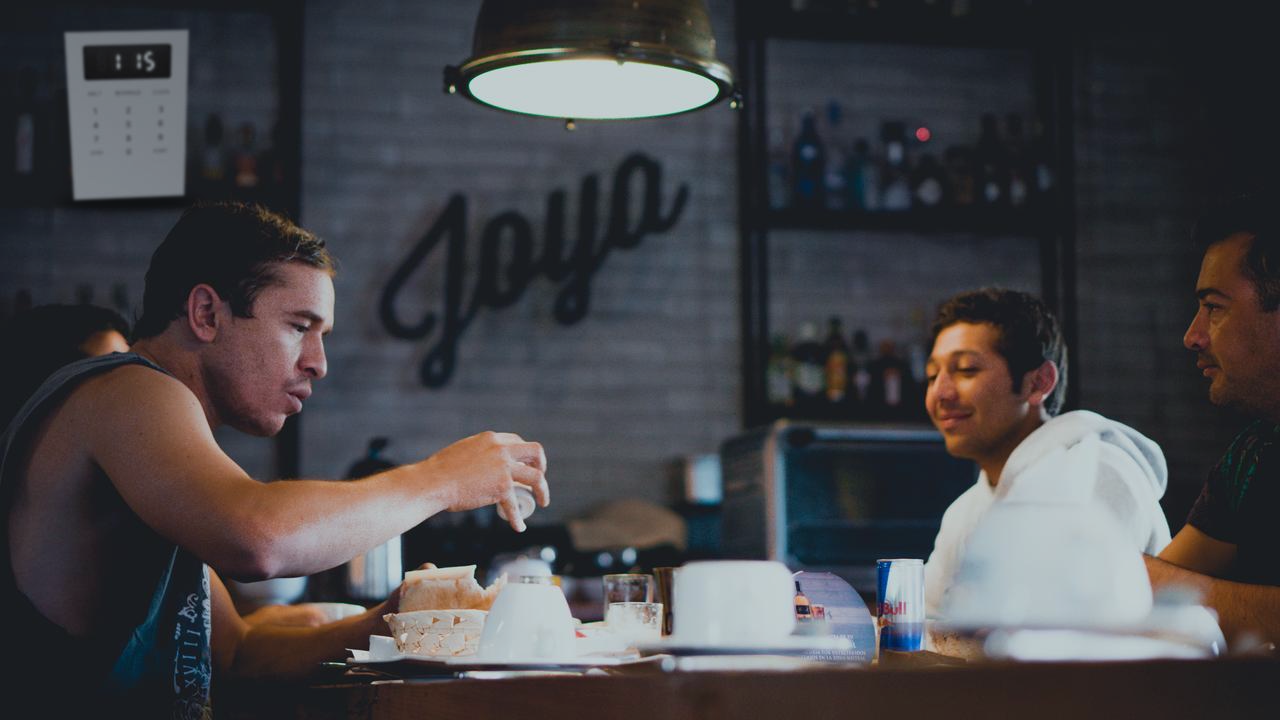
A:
1.15
